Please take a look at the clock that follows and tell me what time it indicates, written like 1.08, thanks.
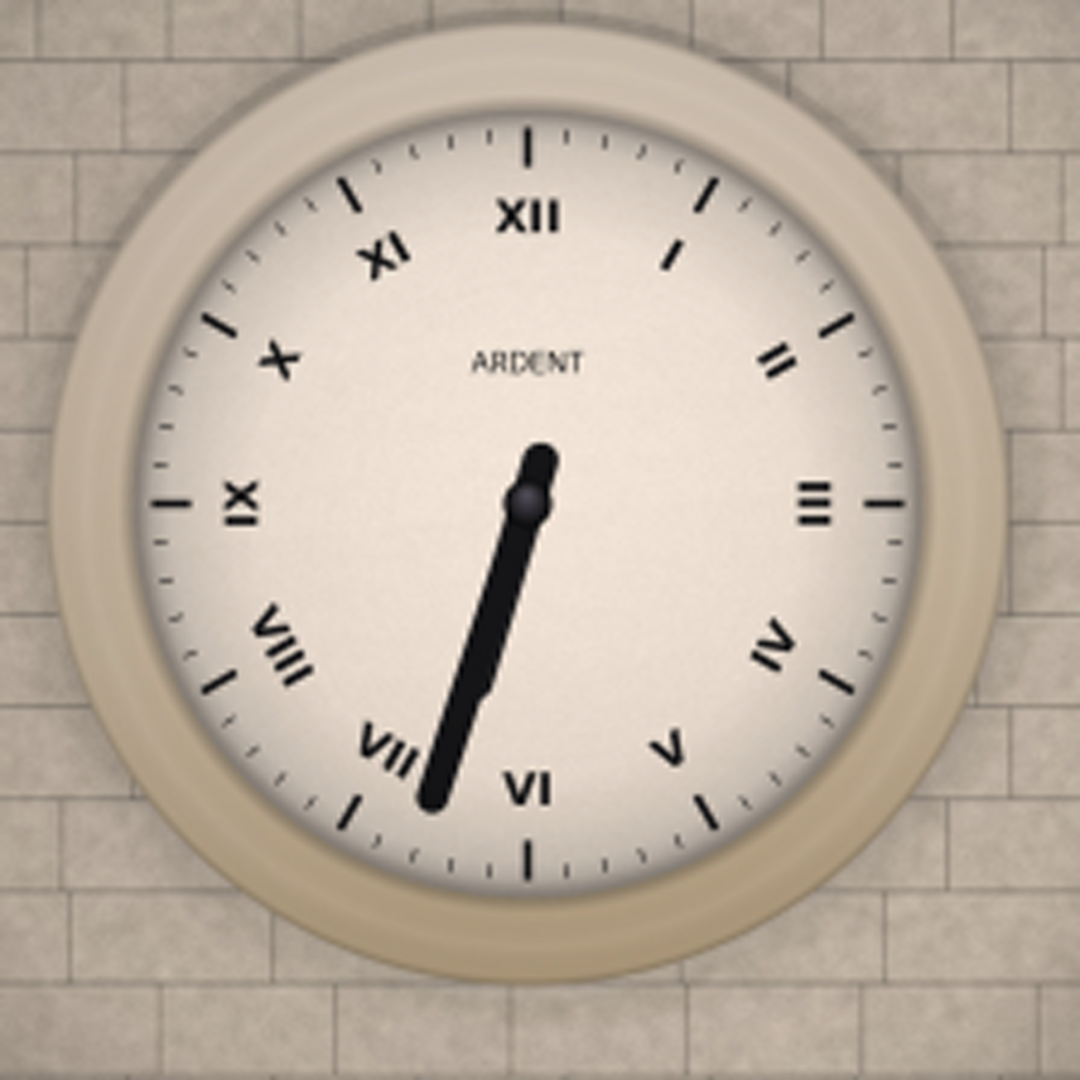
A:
6.33
